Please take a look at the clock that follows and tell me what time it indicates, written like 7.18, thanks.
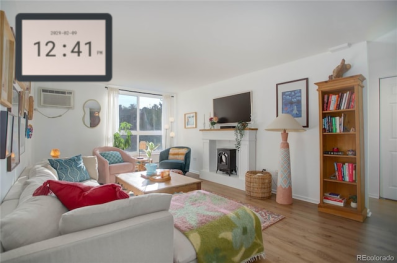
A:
12.41
